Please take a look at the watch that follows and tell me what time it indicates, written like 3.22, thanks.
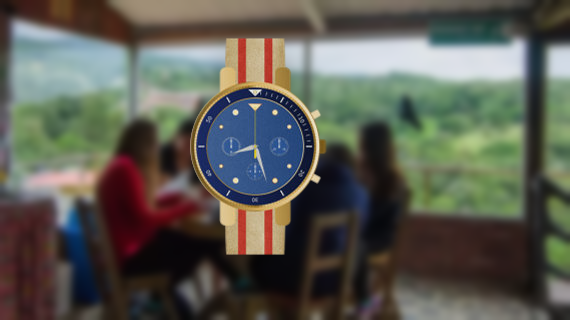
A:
8.27
